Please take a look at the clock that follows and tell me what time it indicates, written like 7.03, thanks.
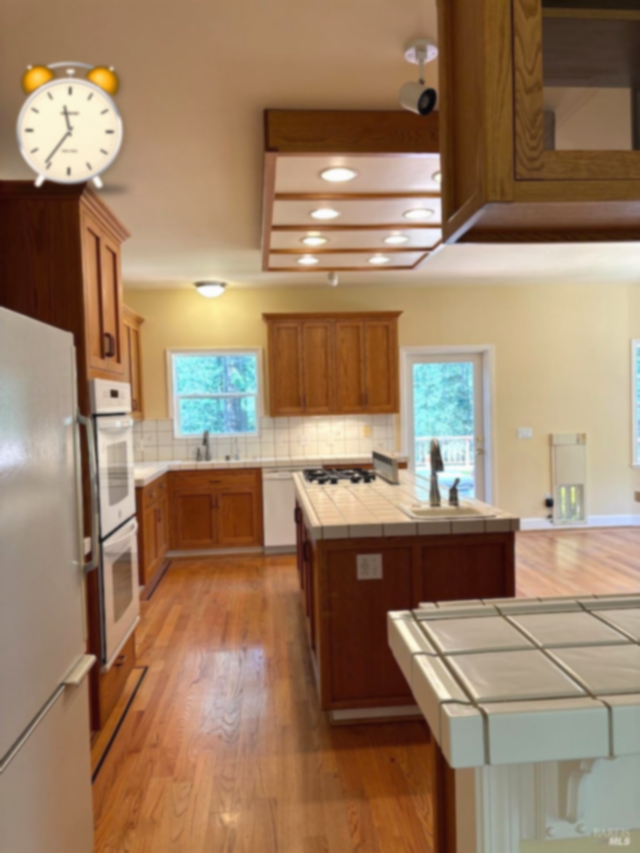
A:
11.36
